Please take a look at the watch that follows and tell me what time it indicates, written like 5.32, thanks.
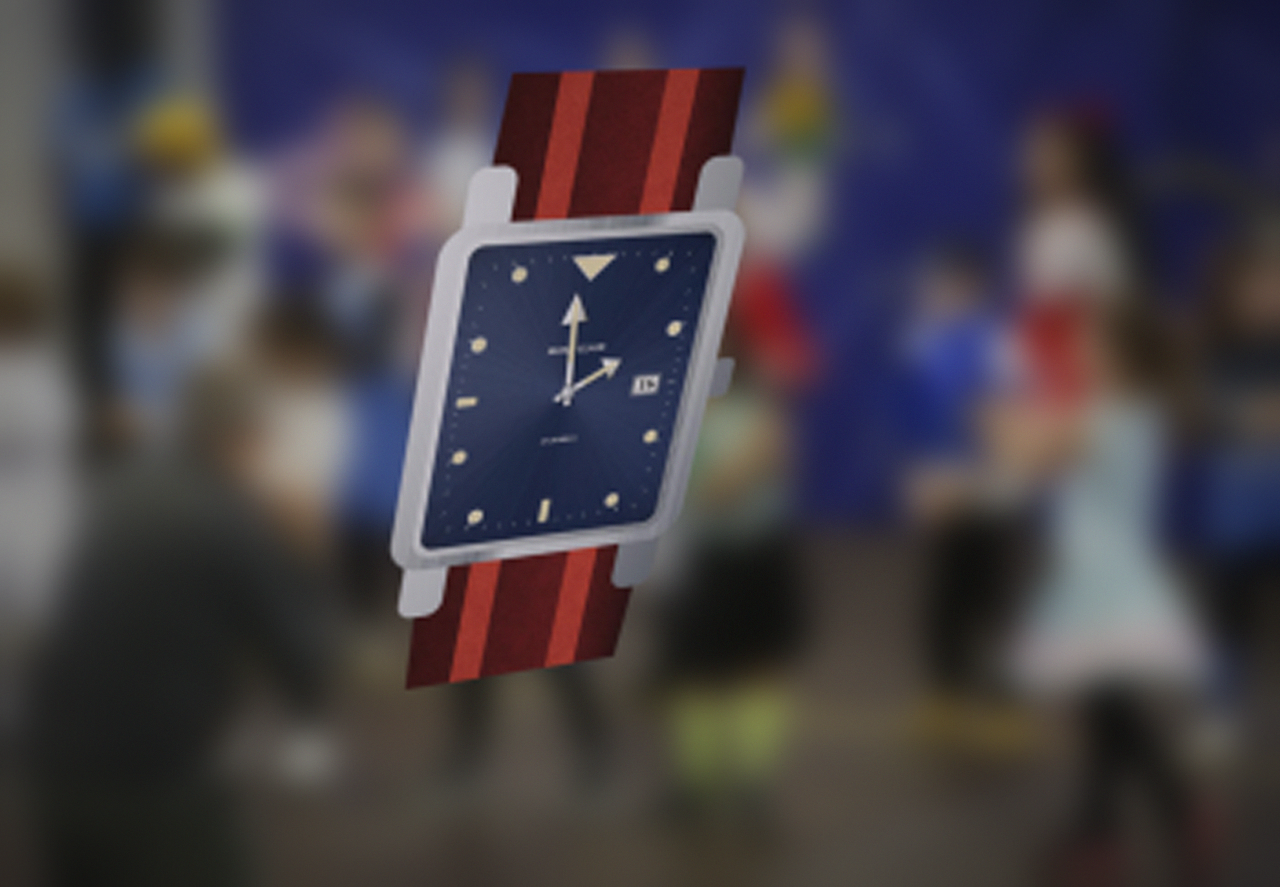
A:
1.59
